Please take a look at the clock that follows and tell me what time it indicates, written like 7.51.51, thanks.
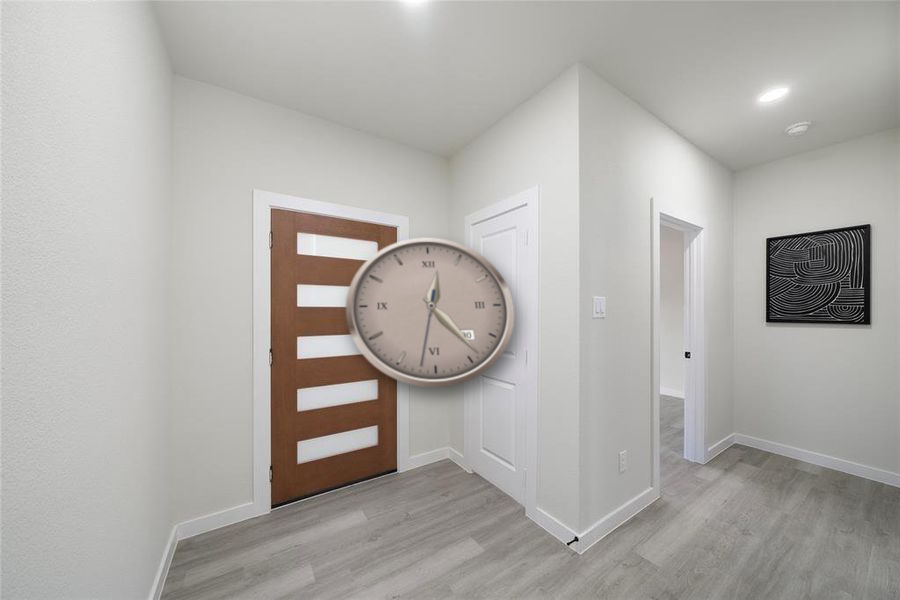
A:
12.23.32
